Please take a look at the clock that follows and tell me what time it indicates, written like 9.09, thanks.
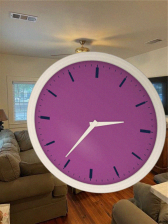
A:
2.36
